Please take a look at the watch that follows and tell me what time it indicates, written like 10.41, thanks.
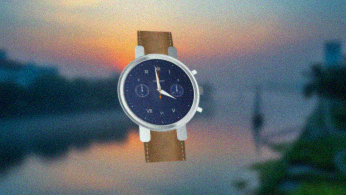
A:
3.59
